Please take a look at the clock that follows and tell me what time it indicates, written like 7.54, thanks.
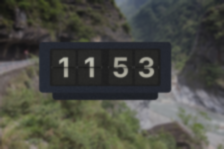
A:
11.53
